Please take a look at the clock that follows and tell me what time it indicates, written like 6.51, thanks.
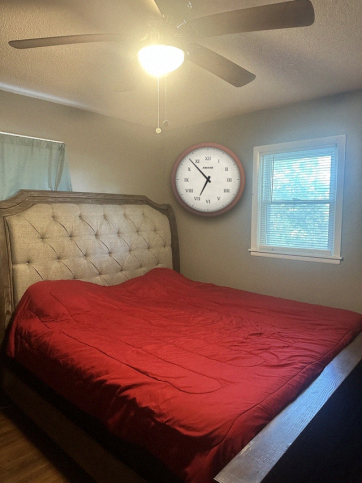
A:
6.53
